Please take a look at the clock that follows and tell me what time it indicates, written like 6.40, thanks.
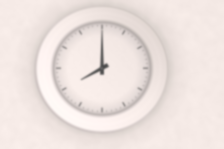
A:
8.00
